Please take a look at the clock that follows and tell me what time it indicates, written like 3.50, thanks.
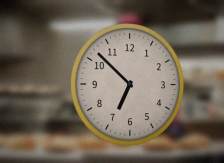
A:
6.52
